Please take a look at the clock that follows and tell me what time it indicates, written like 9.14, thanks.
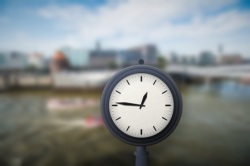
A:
12.46
